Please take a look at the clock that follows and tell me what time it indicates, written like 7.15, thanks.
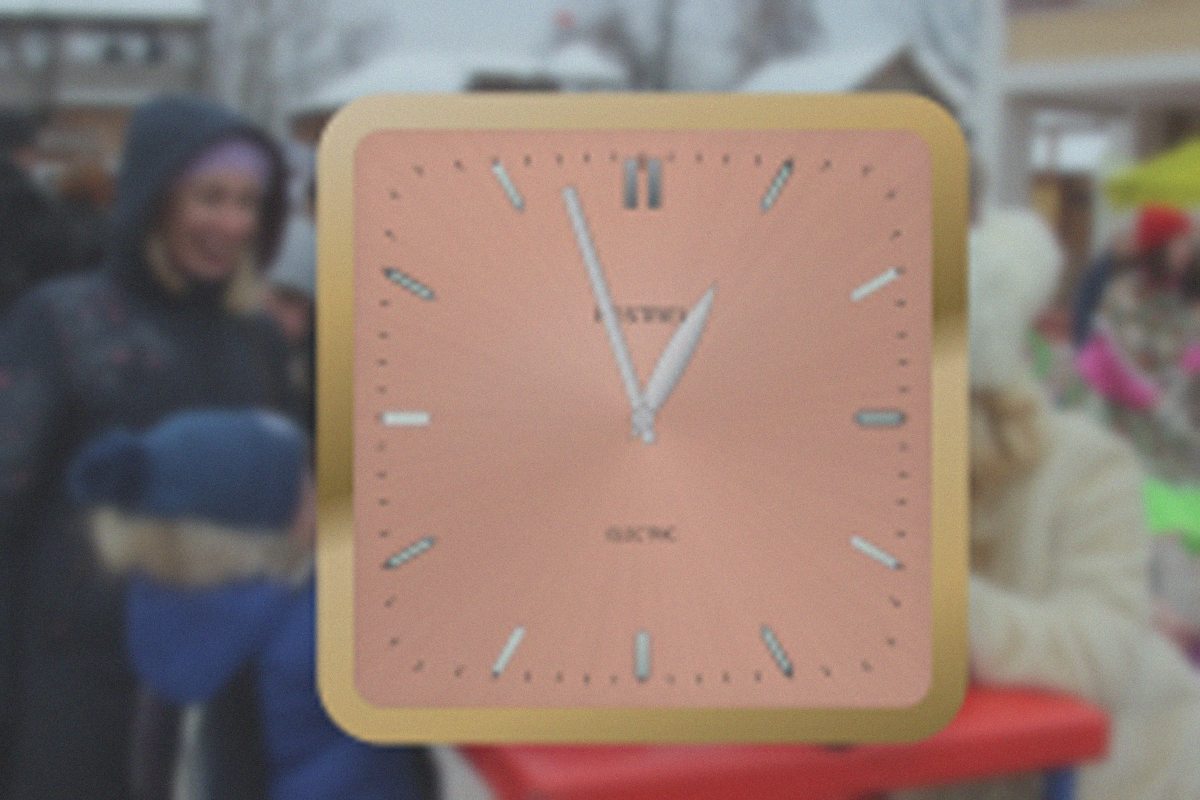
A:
12.57
